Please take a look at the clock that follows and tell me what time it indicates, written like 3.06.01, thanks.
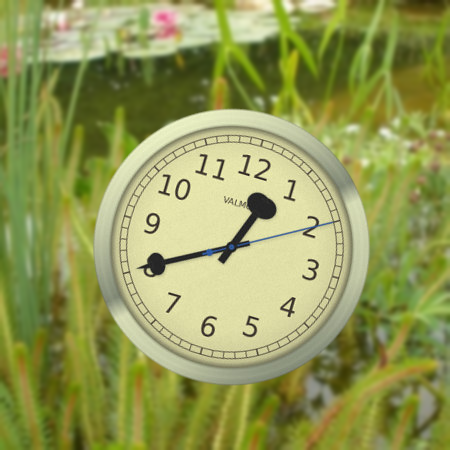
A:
12.40.10
